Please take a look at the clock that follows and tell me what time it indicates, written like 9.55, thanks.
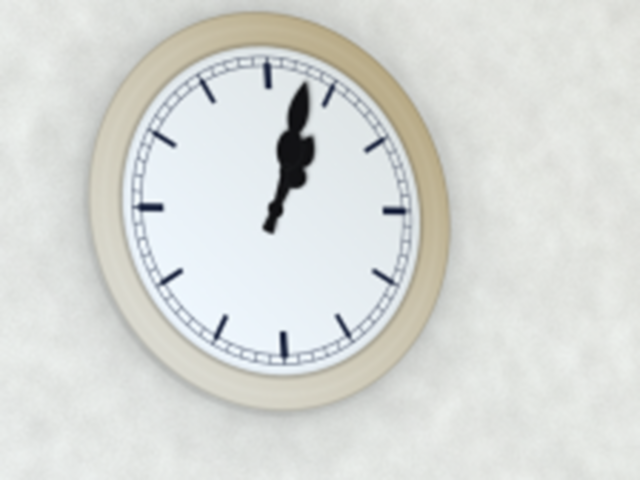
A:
1.03
